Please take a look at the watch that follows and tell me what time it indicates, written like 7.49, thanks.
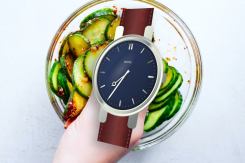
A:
7.35
